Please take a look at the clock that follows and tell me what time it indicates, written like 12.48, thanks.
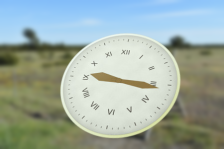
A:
9.16
